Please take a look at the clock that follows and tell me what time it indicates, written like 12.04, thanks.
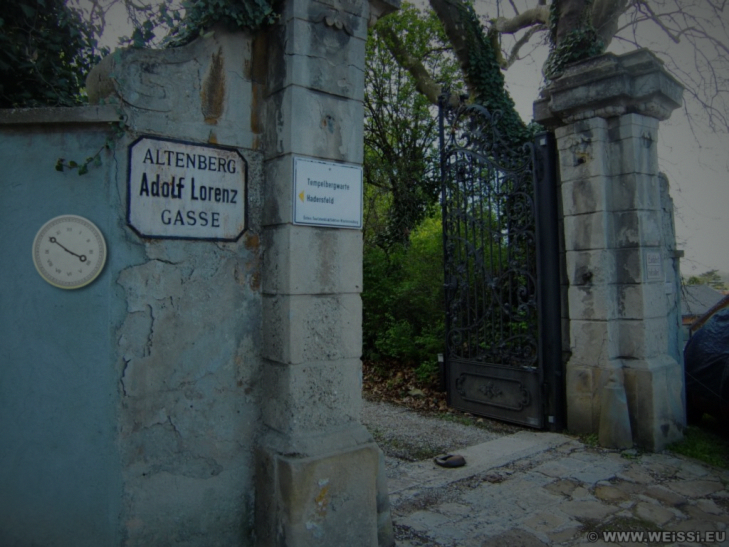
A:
3.51
